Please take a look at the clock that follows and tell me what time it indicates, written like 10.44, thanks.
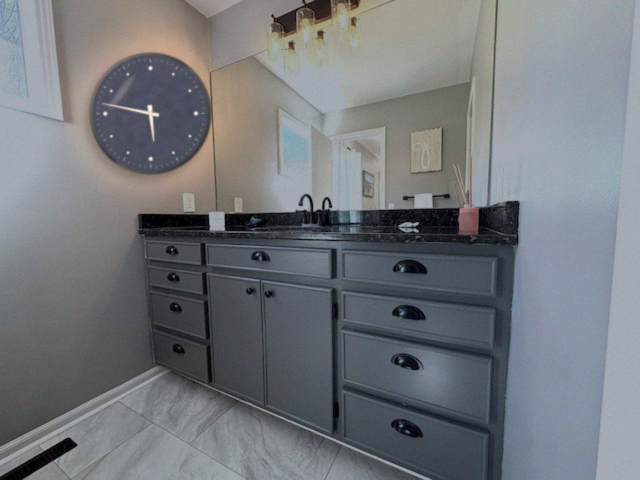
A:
5.47
